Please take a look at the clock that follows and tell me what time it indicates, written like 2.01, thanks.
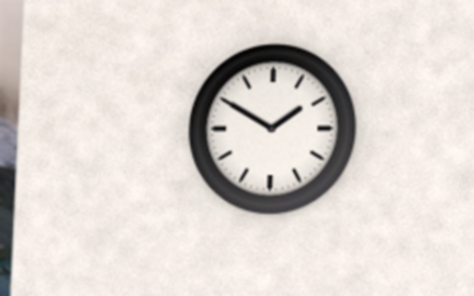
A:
1.50
